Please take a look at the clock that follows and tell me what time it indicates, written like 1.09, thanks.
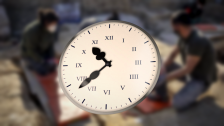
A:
10.38
